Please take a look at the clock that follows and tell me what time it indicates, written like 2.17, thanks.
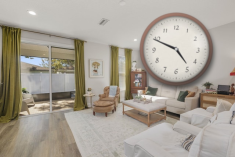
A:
4.49
